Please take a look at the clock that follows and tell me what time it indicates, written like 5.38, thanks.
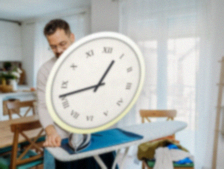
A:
12.42
